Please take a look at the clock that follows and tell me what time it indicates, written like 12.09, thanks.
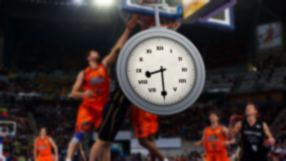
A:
8.30
